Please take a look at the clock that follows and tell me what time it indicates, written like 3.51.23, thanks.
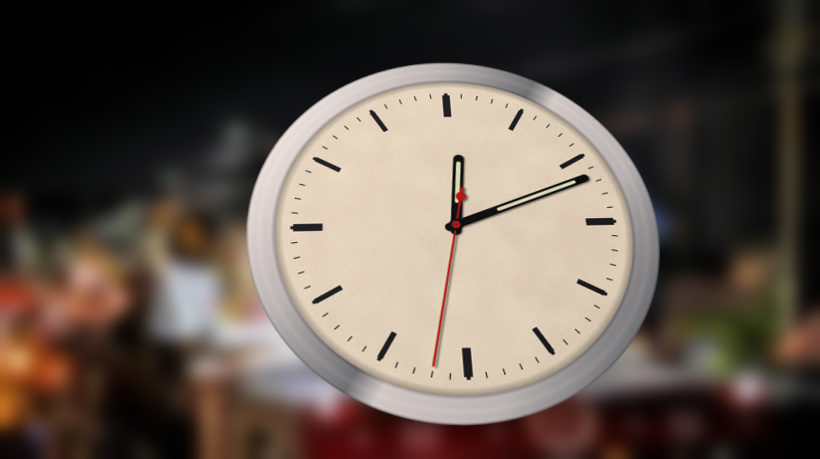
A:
12.11.32
